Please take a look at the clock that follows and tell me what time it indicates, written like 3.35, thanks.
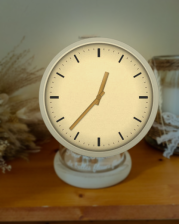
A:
12.37
